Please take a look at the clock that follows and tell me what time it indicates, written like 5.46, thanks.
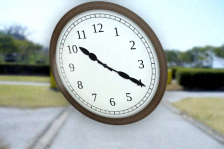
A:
10.20
